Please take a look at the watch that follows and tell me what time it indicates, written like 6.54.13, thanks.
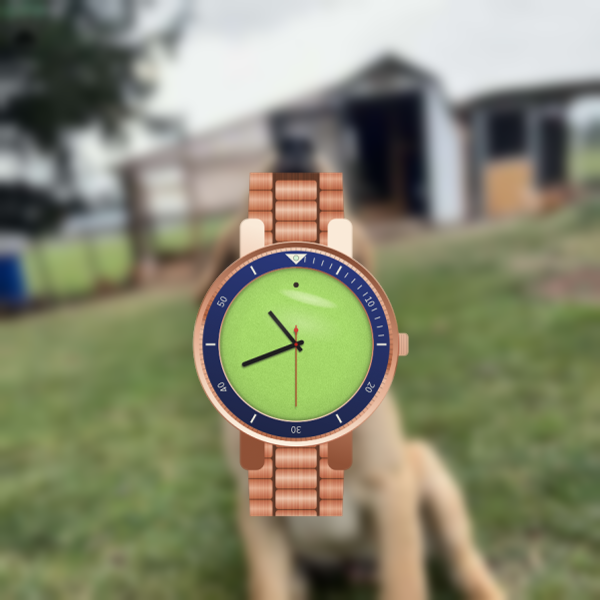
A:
10.41.30
